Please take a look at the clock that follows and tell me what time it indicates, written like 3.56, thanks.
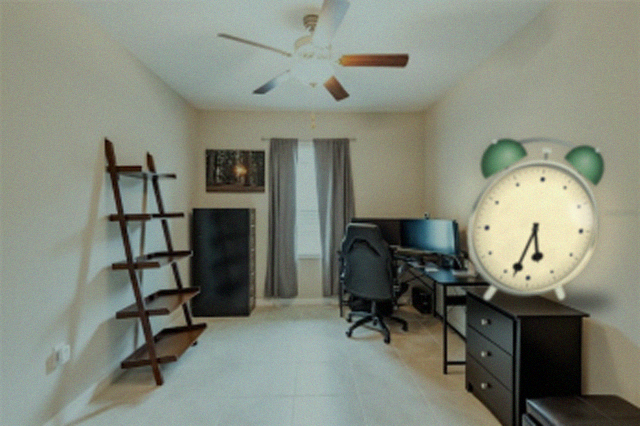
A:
5.33
